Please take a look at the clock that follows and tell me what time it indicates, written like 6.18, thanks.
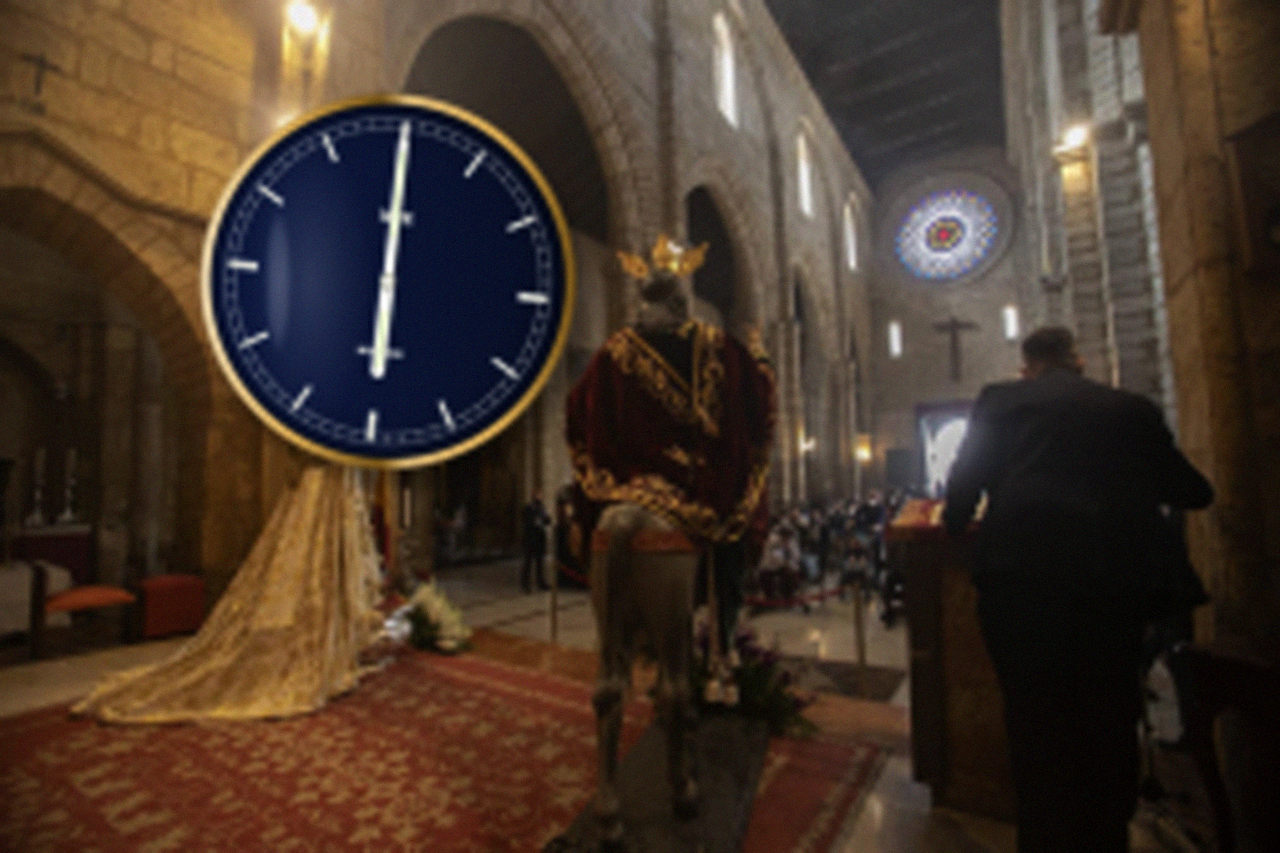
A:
6.00
